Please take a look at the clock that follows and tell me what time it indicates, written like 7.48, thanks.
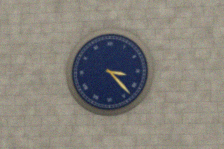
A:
3.23
